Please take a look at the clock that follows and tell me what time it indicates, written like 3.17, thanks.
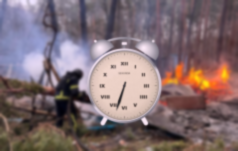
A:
6.33
